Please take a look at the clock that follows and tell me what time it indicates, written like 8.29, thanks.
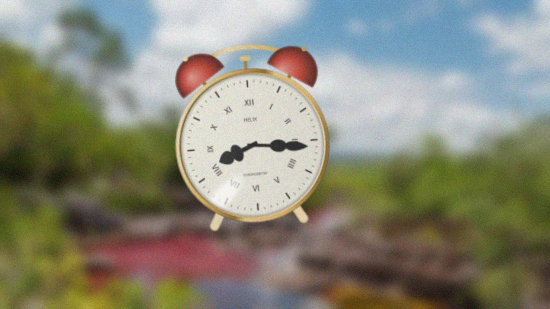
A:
8.16
